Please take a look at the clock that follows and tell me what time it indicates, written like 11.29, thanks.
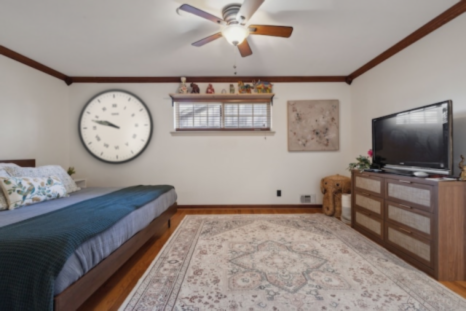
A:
9.48
